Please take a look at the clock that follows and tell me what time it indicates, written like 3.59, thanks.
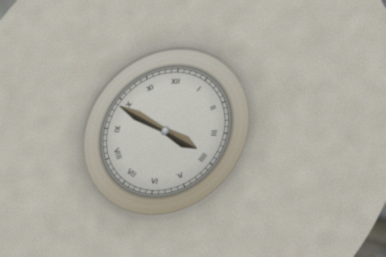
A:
3.49
